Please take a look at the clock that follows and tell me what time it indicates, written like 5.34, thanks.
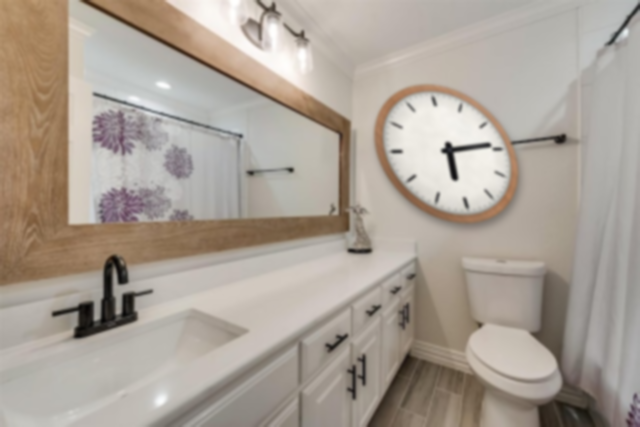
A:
6.14
